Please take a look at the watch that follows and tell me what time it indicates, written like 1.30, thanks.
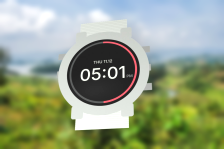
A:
5.01
